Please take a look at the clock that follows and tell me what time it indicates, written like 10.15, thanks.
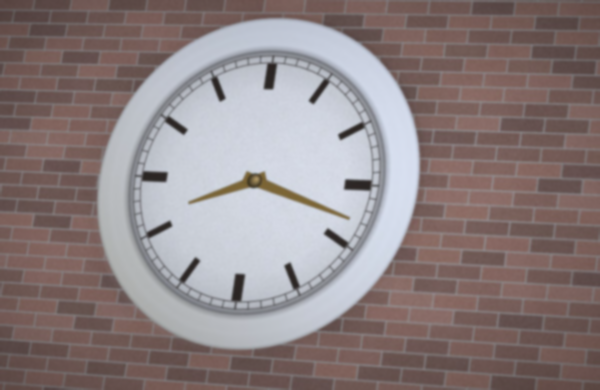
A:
8.18
